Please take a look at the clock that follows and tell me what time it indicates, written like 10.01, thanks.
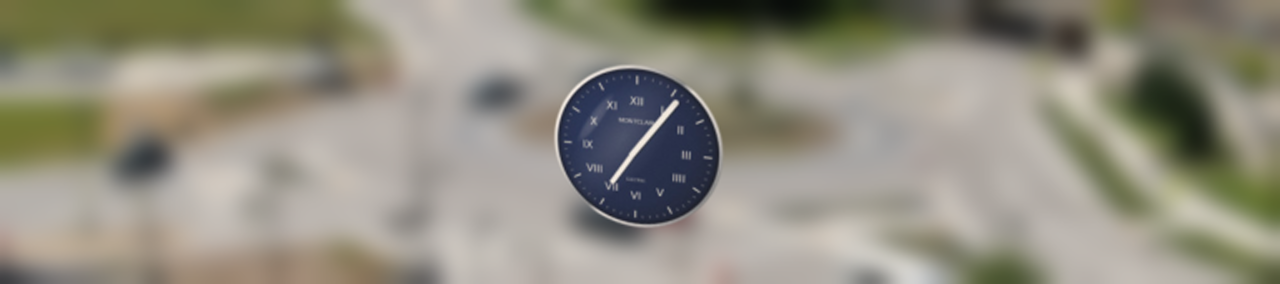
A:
7.06
